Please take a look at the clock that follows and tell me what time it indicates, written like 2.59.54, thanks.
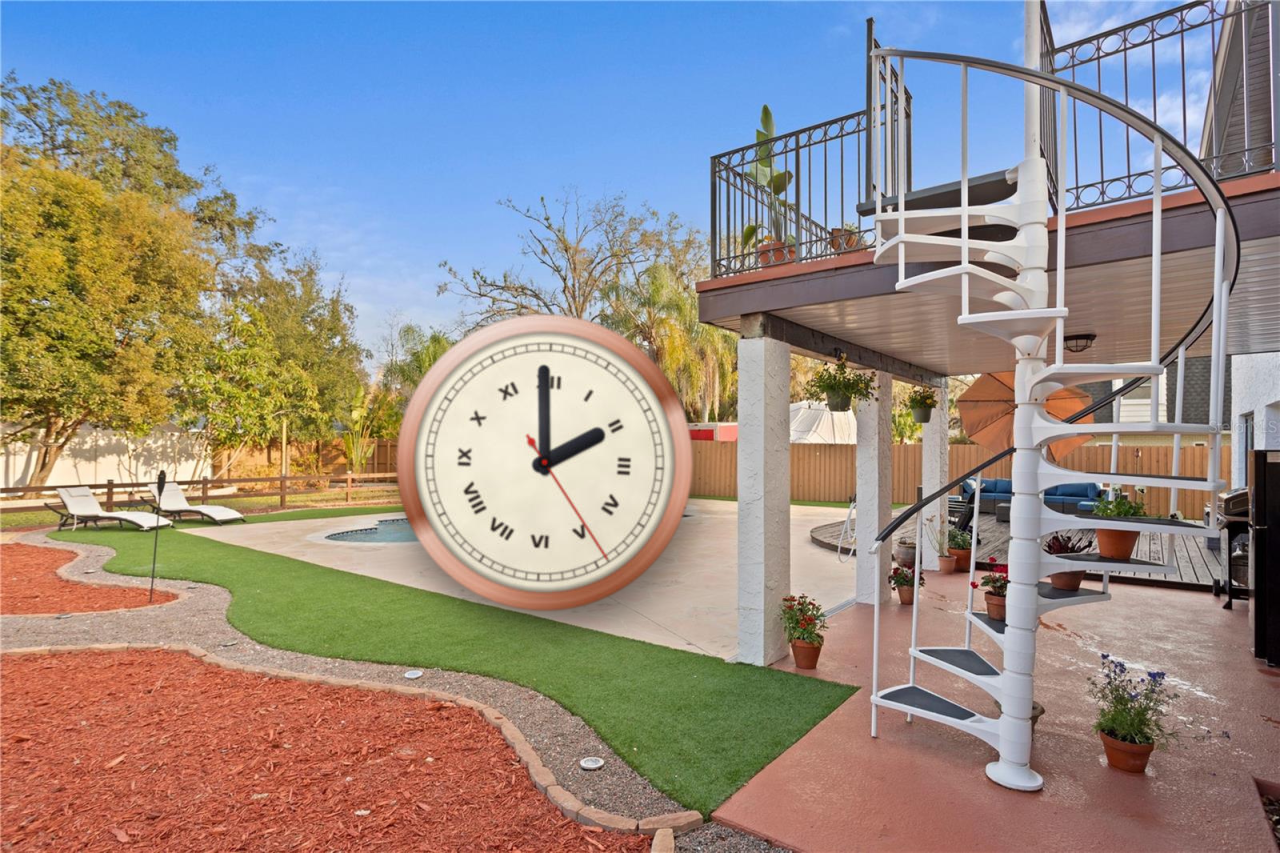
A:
1.59.24
